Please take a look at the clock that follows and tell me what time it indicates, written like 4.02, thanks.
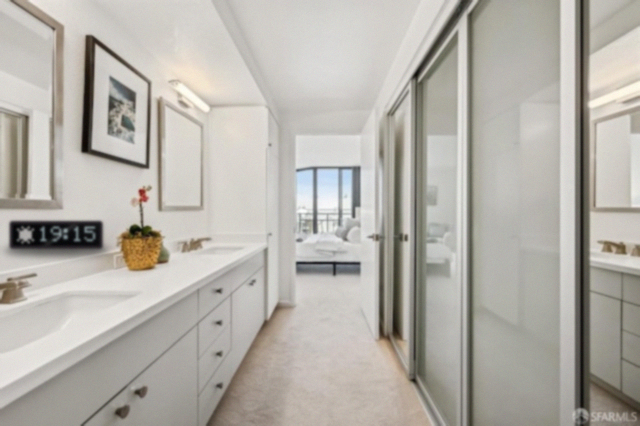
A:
19.15
